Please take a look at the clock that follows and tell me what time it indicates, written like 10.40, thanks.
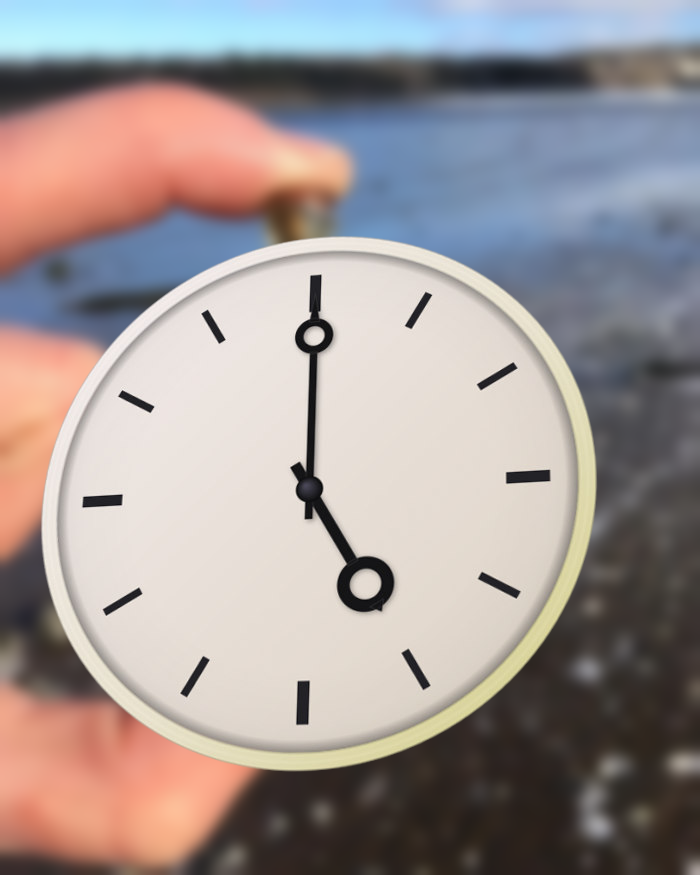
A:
5.00
